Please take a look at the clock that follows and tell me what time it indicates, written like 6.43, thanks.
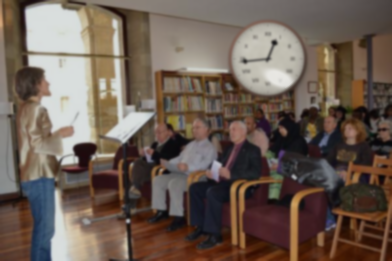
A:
12.44
